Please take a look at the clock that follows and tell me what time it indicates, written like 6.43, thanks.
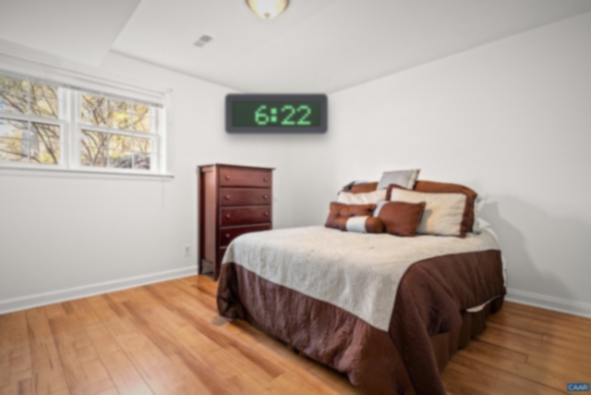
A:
6.22
